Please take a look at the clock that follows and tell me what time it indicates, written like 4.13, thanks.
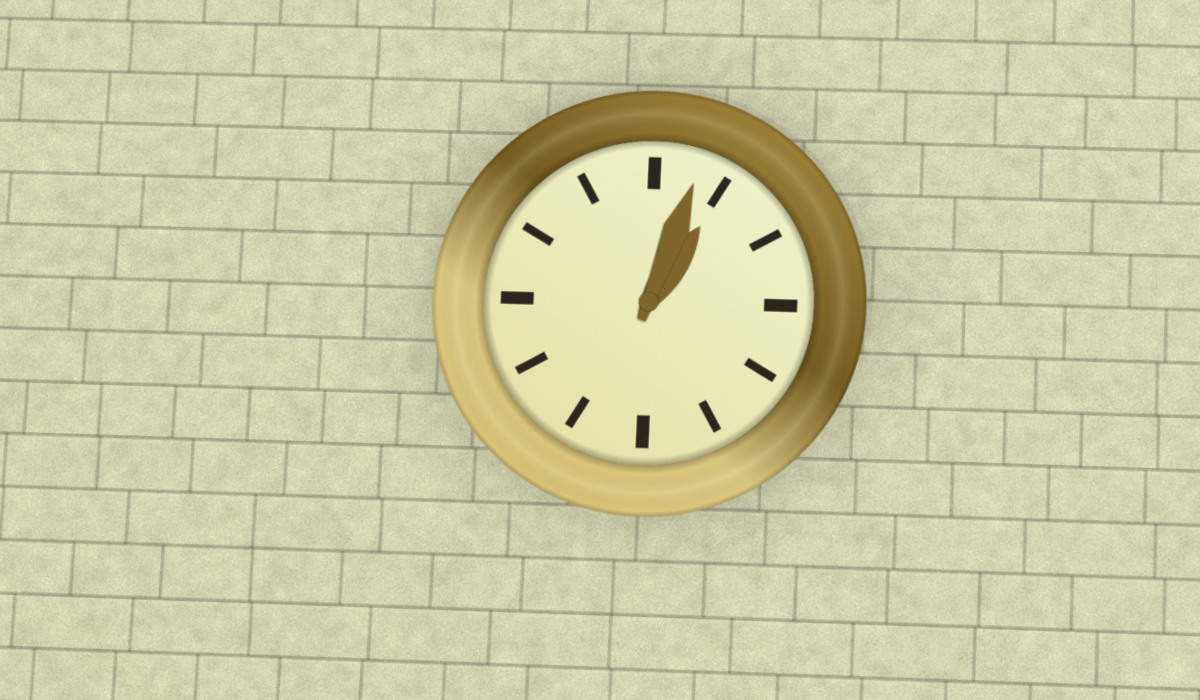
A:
1.03
